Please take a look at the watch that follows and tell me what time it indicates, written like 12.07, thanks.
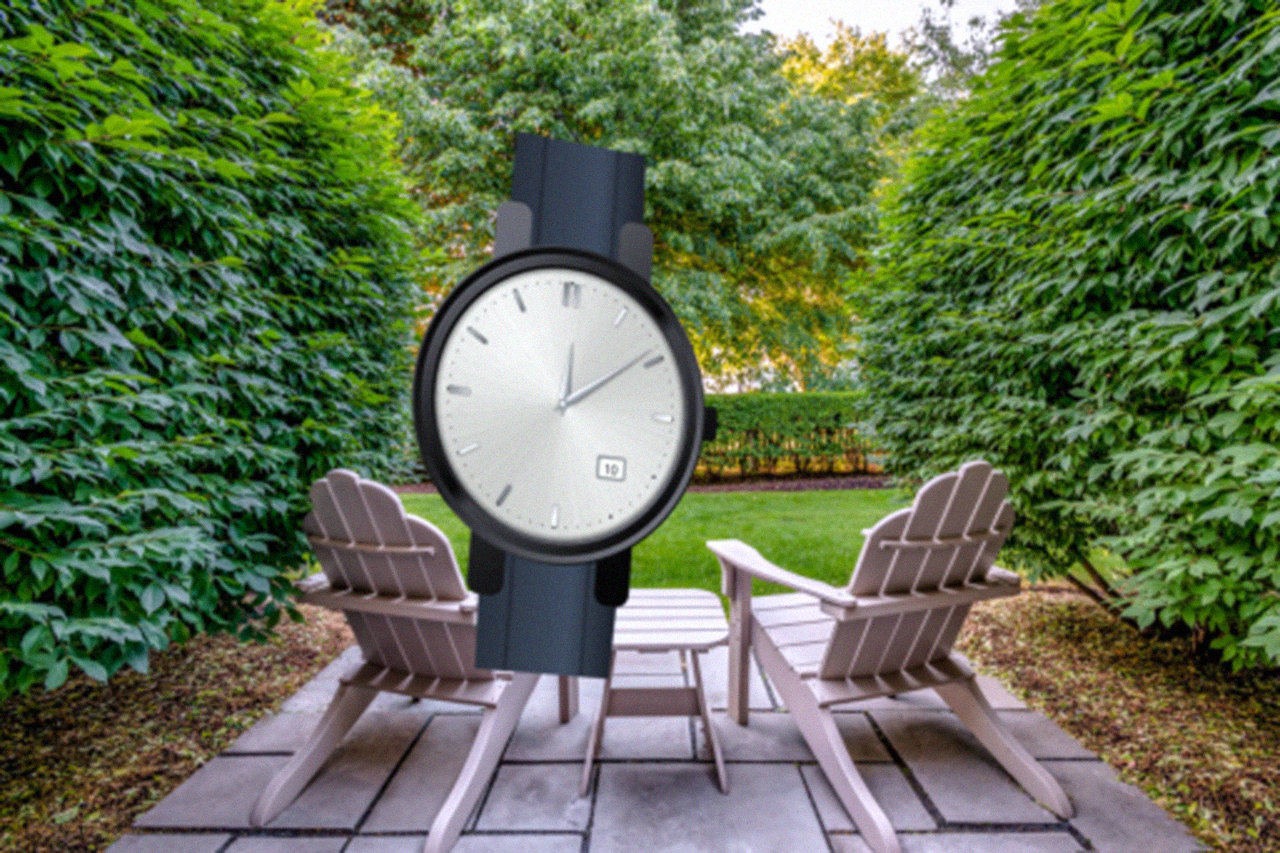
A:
12.09
